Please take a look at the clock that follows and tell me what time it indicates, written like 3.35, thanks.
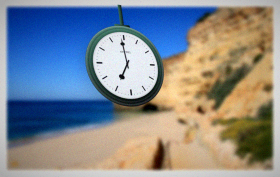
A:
6.59
